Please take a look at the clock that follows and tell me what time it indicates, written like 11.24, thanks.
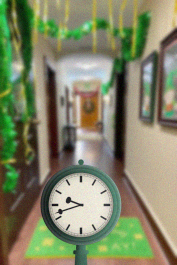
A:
9.42
